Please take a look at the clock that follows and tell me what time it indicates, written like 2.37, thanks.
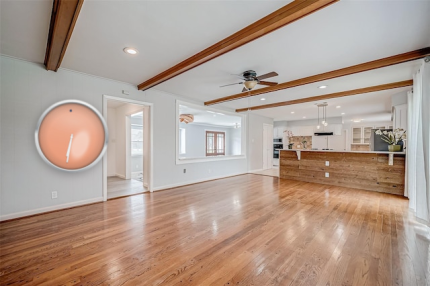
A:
6.32
